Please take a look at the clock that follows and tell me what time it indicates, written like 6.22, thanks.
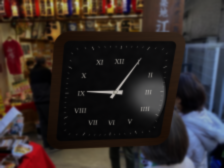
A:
9.05
